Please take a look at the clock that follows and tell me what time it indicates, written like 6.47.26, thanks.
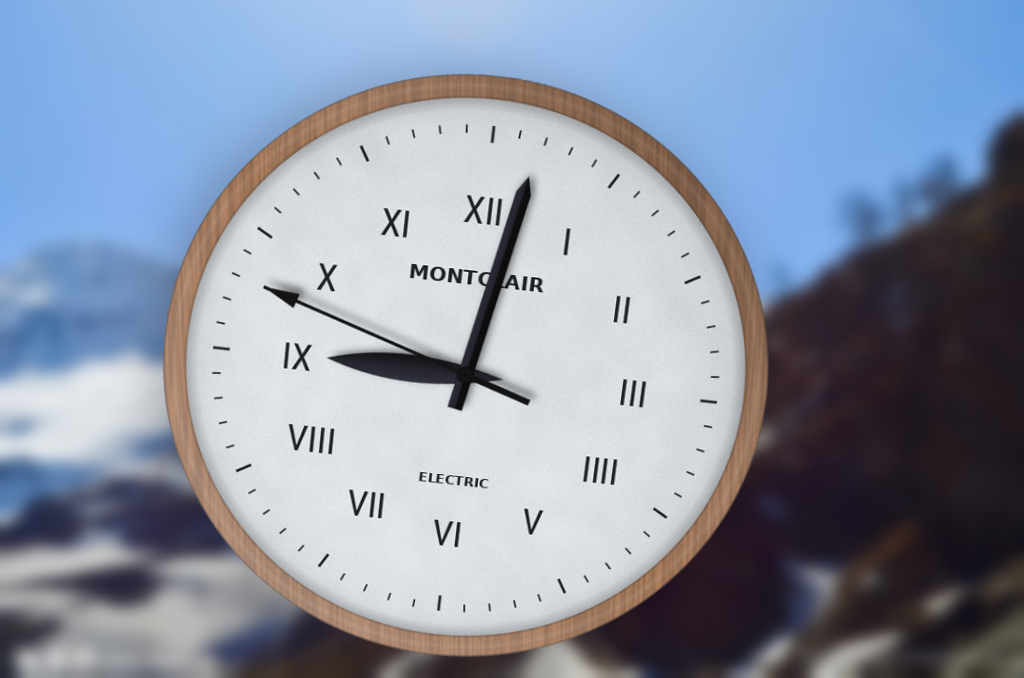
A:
9.01.48
